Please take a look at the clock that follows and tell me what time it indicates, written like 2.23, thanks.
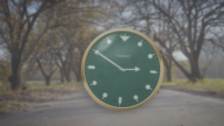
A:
2.50
